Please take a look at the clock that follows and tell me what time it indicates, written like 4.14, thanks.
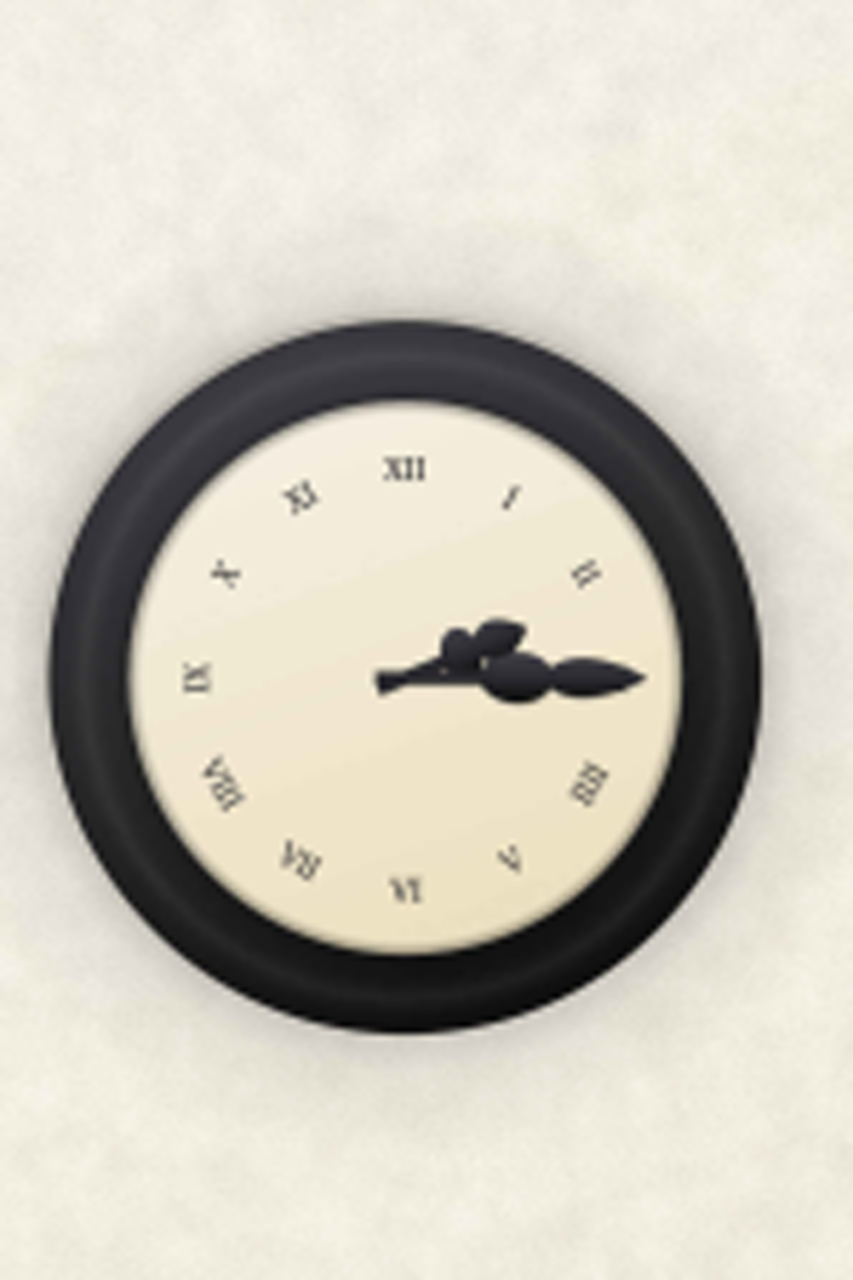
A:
2.15
